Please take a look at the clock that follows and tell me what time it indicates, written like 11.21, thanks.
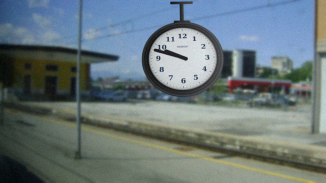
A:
9.48
